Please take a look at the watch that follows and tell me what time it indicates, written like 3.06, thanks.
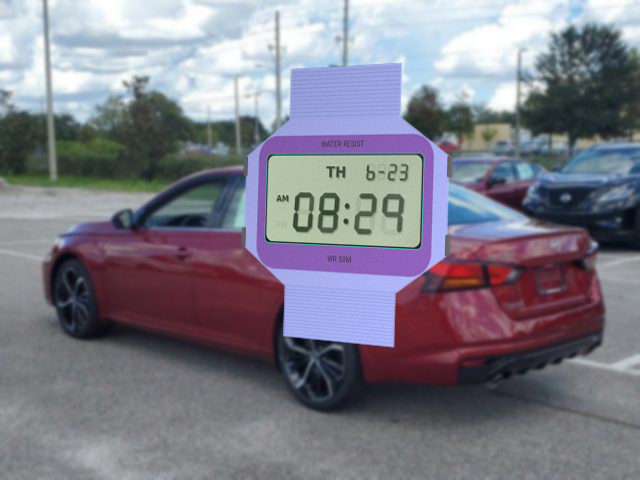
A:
8.29
